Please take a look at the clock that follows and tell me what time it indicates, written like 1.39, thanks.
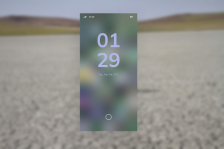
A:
1.29
